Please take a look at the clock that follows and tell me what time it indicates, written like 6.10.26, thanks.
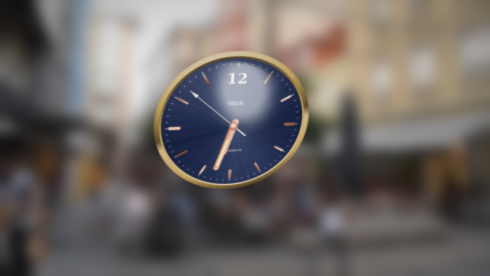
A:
6.32.52
